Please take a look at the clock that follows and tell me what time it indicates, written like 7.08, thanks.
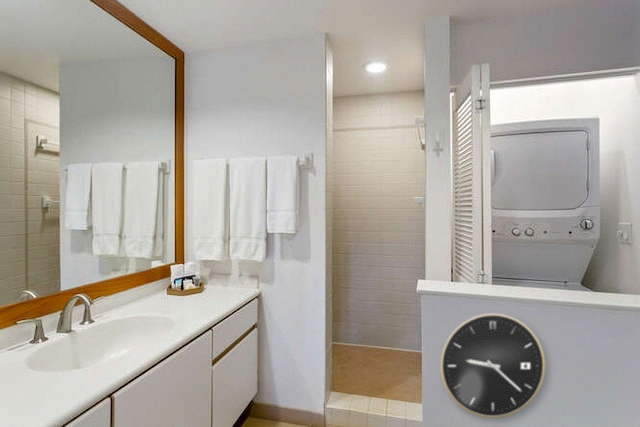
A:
9.22
